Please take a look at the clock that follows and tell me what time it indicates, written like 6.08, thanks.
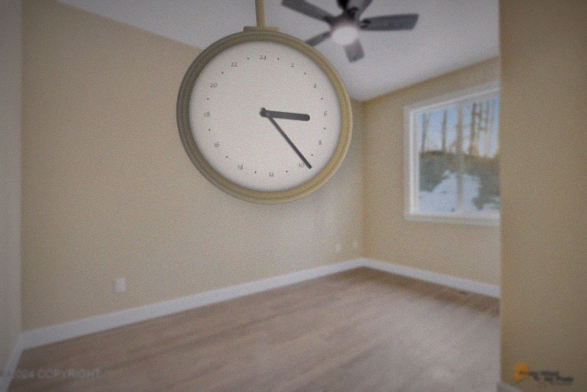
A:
6.24
